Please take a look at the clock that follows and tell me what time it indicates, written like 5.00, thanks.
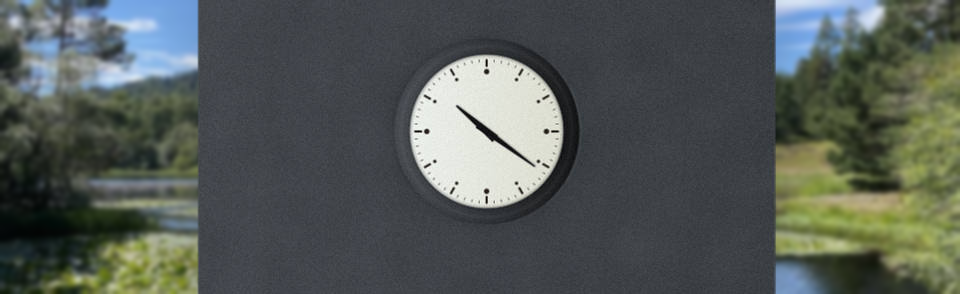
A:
10.21
